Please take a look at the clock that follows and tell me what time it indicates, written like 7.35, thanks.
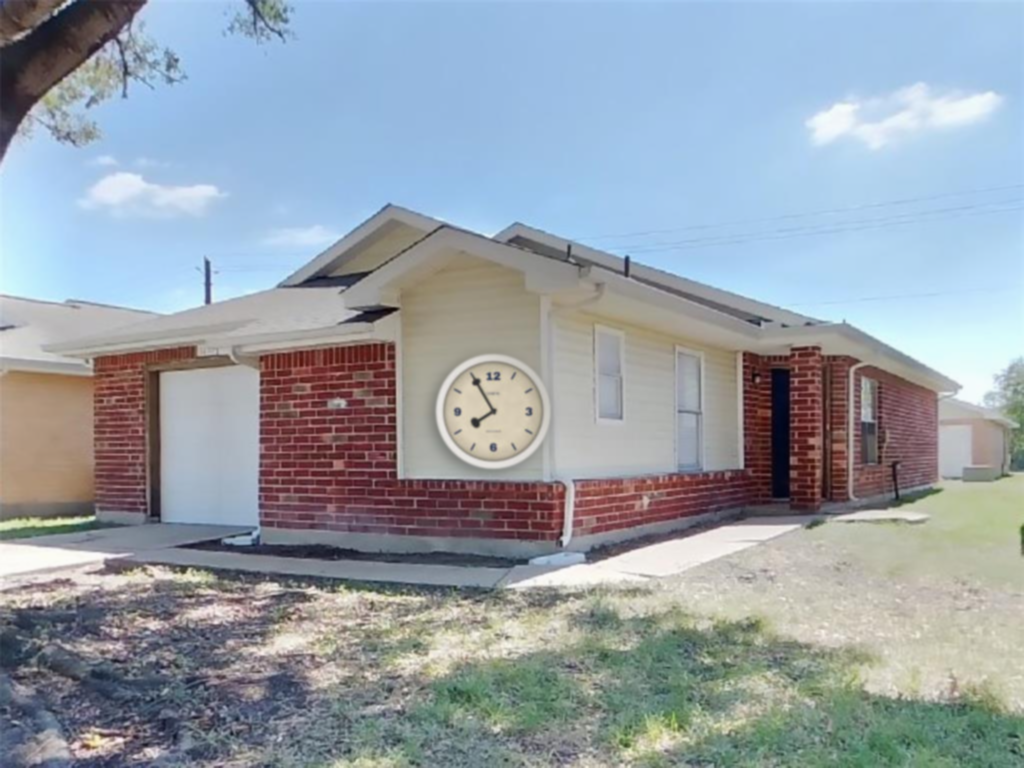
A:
7.55
